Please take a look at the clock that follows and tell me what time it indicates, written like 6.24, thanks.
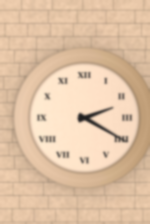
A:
2.20
